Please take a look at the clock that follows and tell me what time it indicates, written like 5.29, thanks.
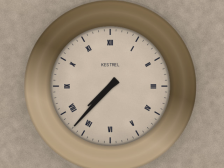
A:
7.37
